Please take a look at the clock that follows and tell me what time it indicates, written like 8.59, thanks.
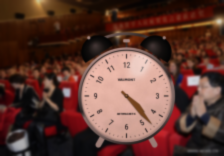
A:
4.23
